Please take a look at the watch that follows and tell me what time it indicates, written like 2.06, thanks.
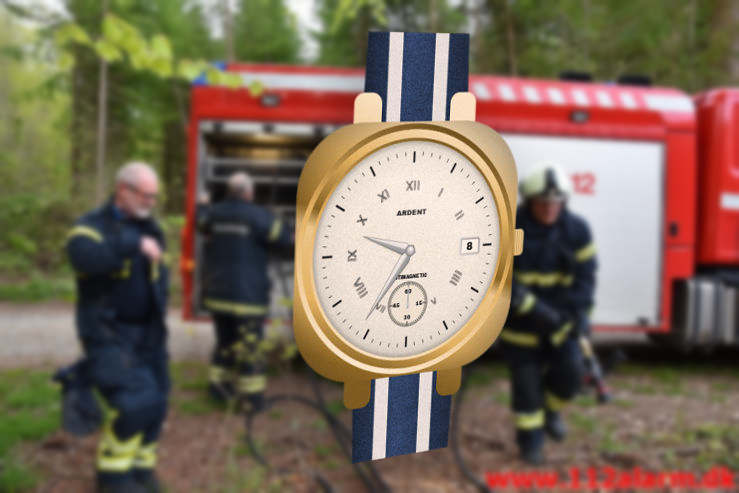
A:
9.36
